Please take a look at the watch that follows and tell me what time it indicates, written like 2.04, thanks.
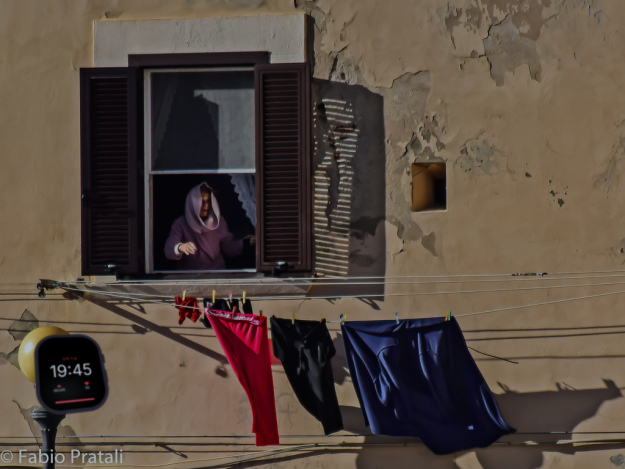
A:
19.45
